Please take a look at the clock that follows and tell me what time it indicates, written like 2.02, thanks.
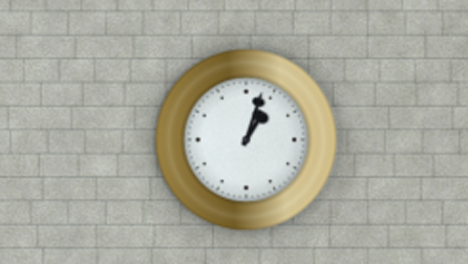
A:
1.03
